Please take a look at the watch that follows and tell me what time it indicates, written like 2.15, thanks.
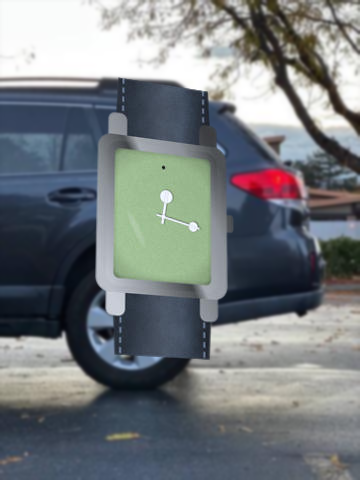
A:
12.17
